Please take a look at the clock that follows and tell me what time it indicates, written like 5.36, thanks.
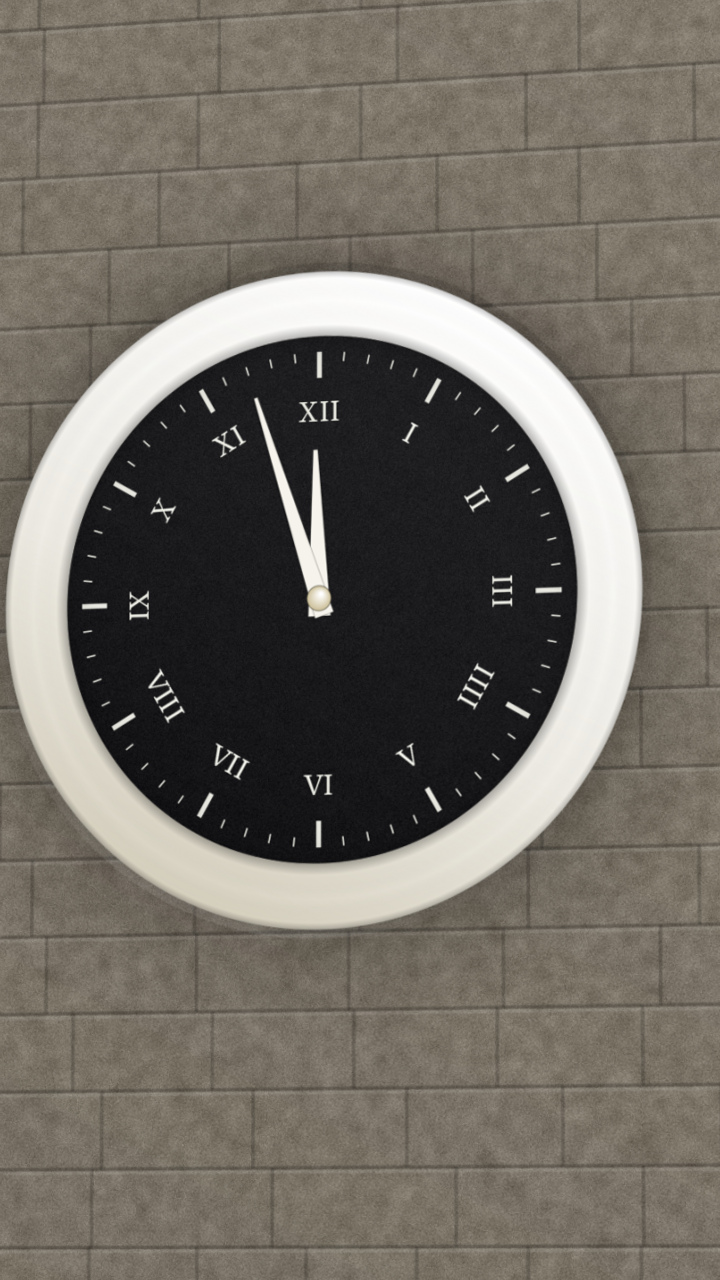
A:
11.57
